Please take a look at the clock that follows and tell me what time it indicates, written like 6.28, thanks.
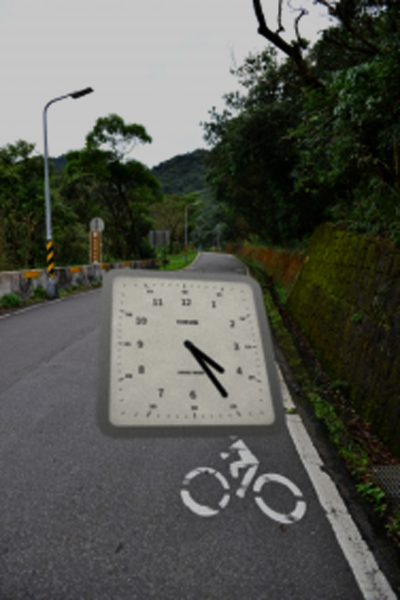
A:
4.25
